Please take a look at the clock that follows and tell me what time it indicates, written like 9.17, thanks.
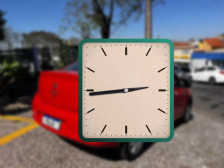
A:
2.44
